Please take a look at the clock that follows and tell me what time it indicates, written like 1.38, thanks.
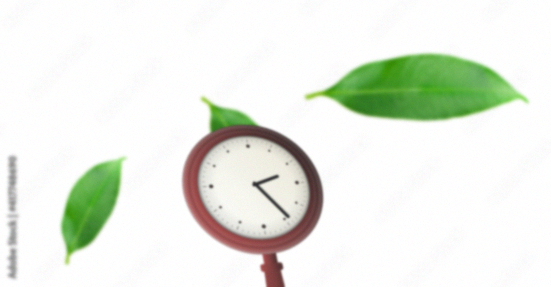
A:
2.24
